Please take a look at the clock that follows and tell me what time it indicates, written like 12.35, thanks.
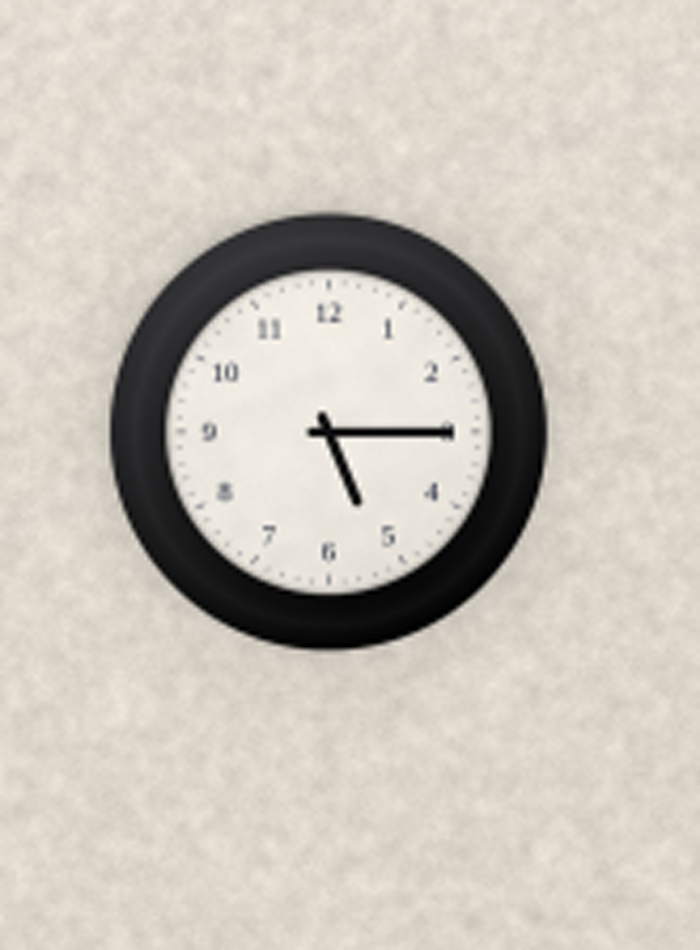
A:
5.15
